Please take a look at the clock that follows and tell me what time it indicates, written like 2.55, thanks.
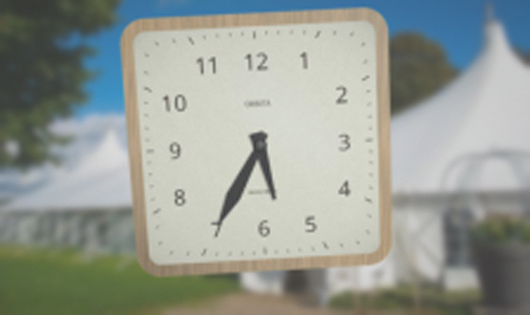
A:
5.35
